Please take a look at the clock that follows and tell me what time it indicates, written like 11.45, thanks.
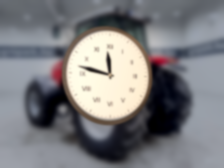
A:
11.47
